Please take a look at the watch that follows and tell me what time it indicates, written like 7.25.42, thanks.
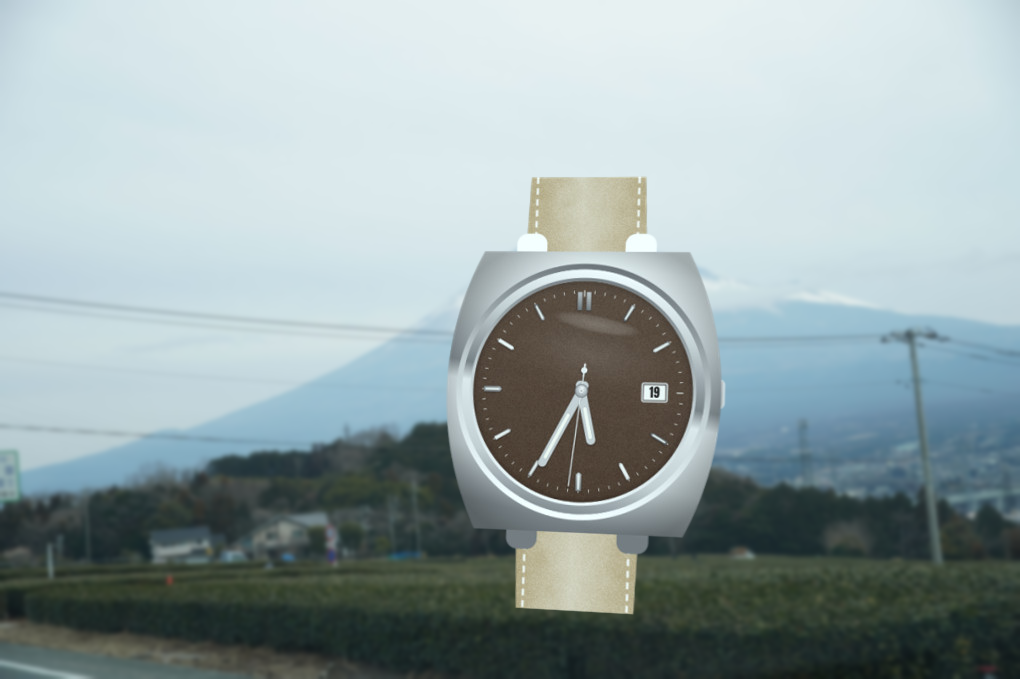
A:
5.34.31
